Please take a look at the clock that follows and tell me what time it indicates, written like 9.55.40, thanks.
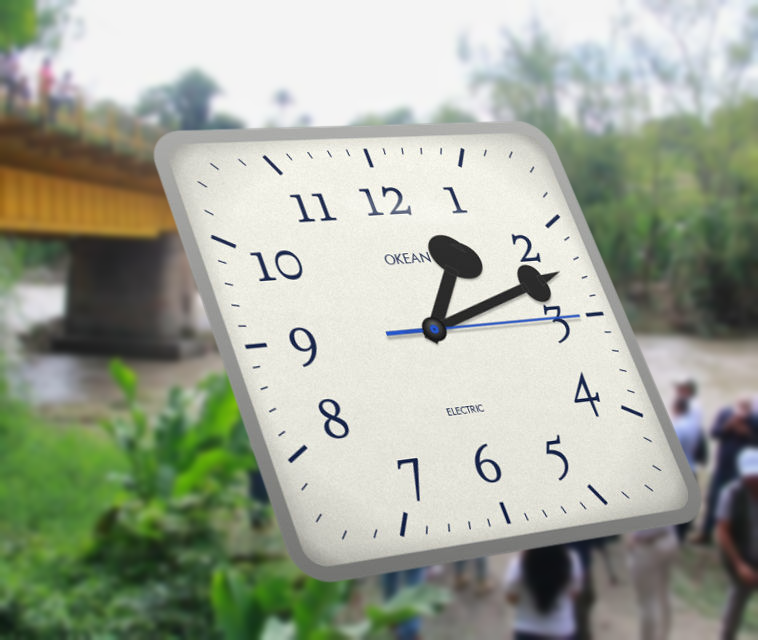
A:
1.12.15
